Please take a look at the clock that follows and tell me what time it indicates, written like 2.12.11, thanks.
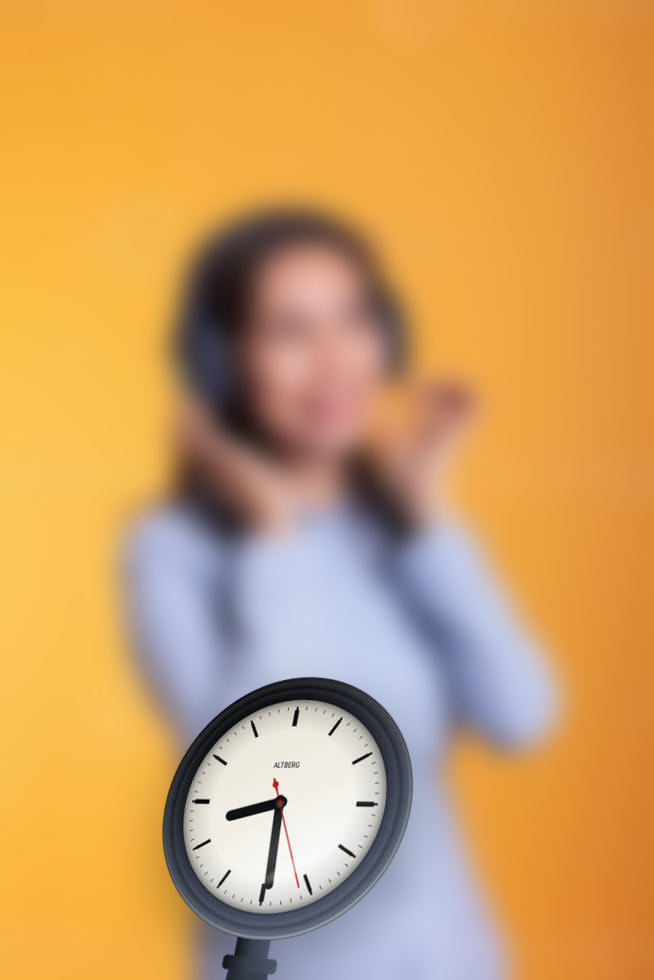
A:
8.29.26
